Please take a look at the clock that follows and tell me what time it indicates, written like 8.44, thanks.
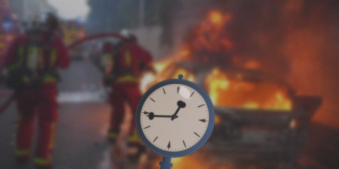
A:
12.44
